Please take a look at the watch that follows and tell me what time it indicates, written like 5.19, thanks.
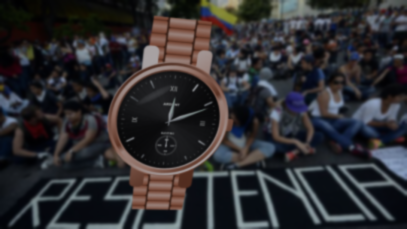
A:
12.11
